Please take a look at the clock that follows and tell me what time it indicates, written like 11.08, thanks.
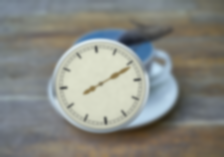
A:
8.11
